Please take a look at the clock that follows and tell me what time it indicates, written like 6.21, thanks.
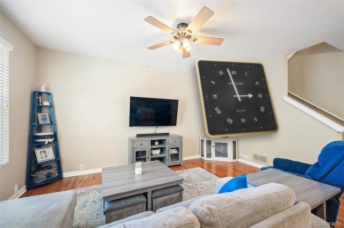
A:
2.58
